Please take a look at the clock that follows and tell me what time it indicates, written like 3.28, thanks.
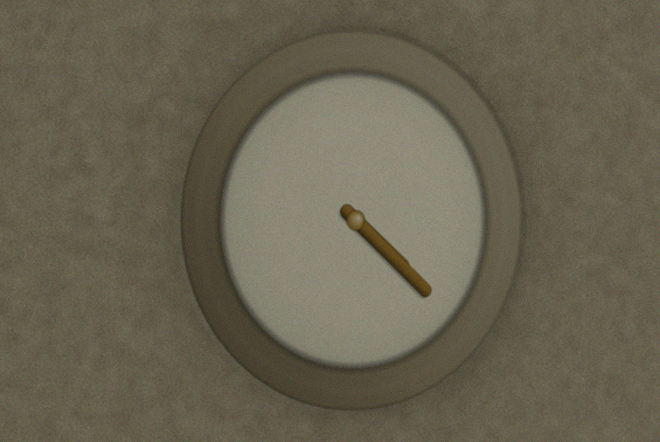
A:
4.22
